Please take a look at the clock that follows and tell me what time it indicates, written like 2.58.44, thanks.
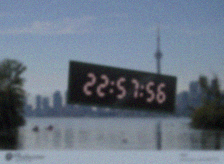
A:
22.57.56
